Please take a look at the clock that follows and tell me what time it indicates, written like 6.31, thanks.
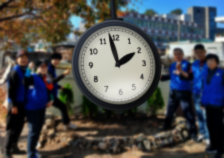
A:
1.58
